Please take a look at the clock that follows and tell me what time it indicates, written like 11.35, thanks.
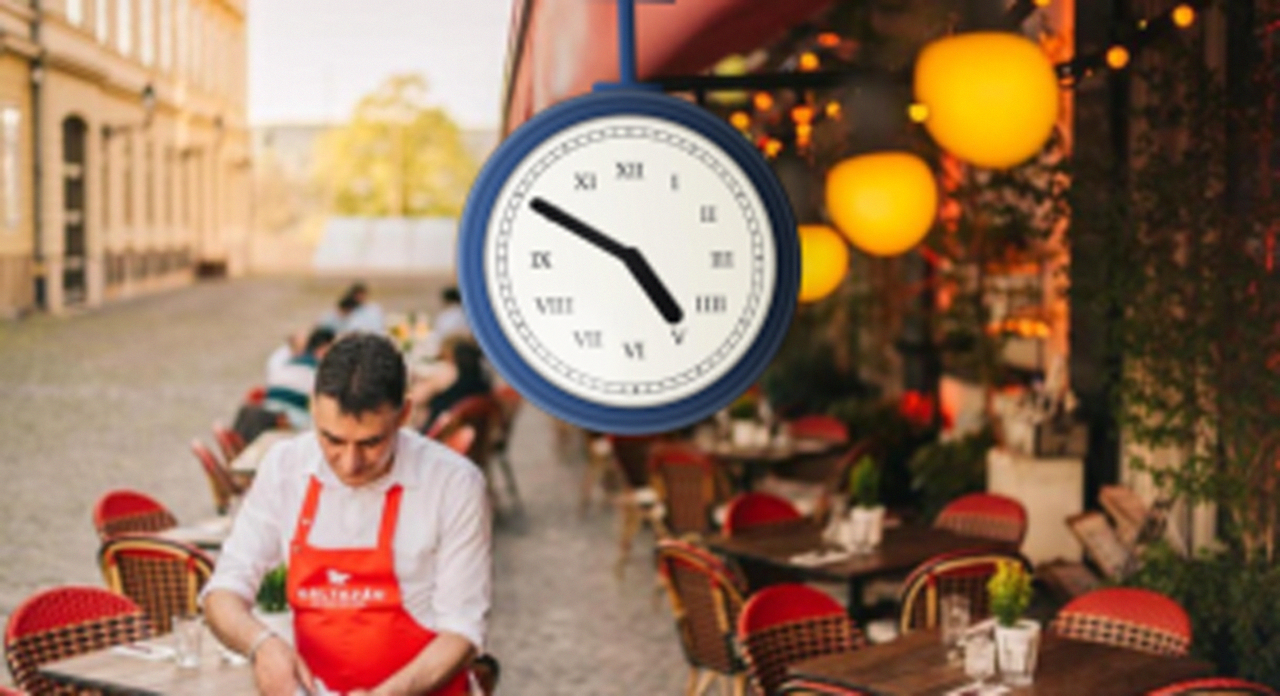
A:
4.50
